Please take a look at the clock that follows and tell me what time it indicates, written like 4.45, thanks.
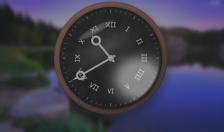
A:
10.40
